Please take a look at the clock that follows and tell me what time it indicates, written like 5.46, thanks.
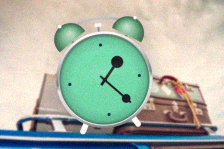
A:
1.23
